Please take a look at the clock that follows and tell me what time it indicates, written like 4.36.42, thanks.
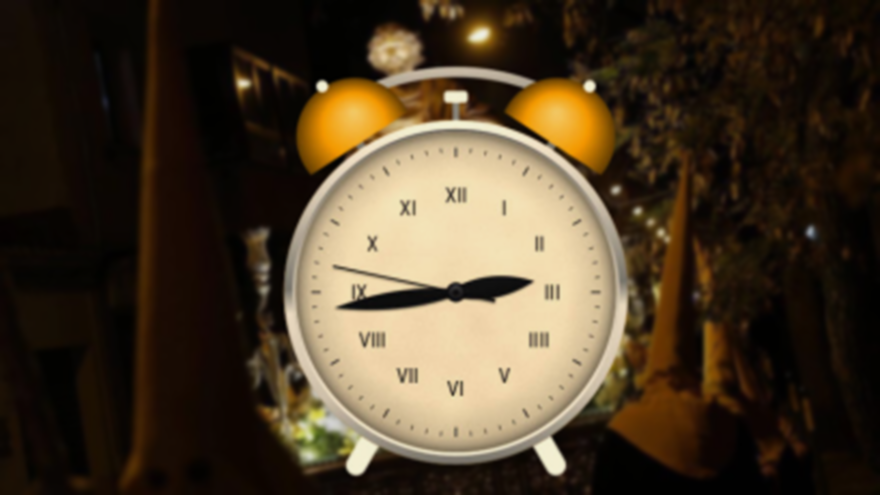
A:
2.43.47
